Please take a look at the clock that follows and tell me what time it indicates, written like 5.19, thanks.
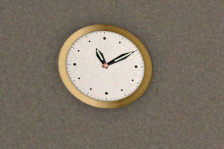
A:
11.10
